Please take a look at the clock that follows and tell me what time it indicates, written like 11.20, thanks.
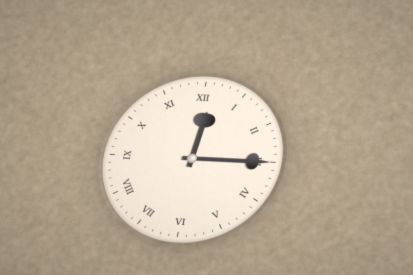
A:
12.15
